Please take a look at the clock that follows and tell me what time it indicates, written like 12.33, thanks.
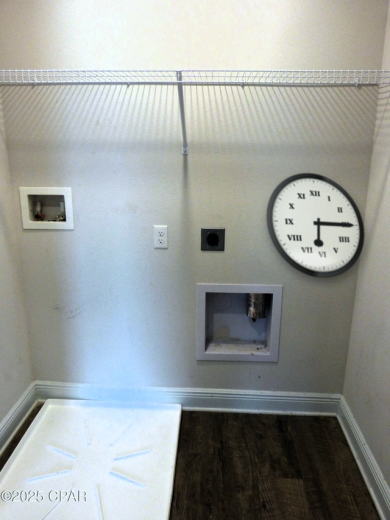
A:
6.15
